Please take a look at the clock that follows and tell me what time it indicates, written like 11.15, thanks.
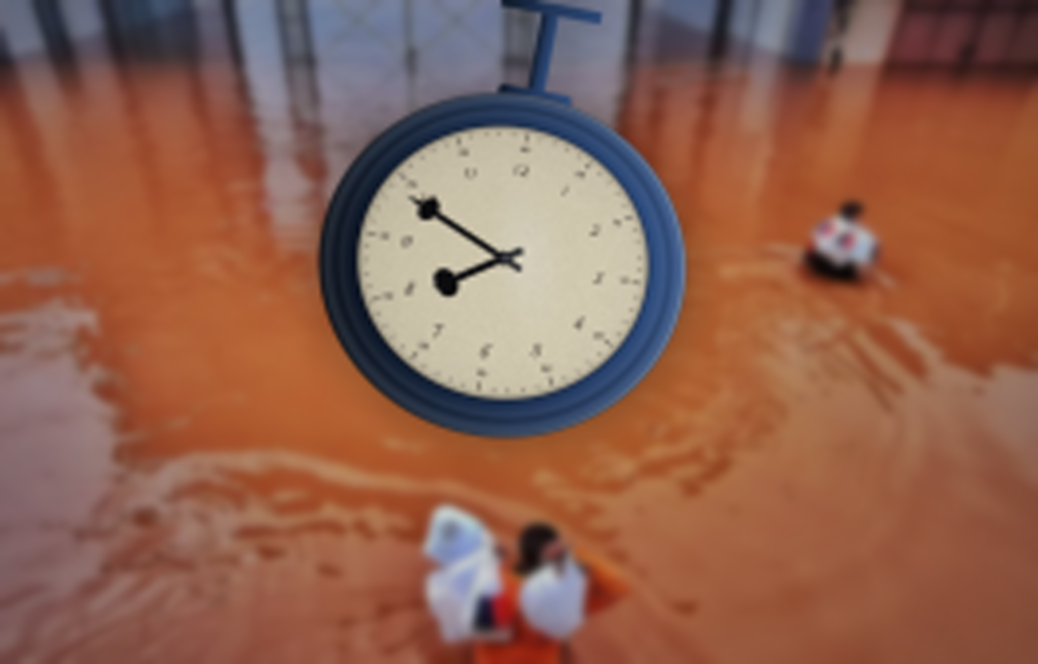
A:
7.49
